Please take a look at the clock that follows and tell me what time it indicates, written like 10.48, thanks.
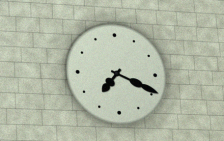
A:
7.19
